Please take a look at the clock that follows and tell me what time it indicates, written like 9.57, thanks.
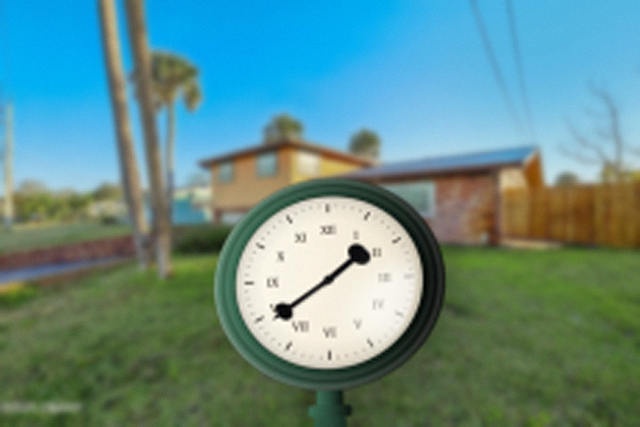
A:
1.39
